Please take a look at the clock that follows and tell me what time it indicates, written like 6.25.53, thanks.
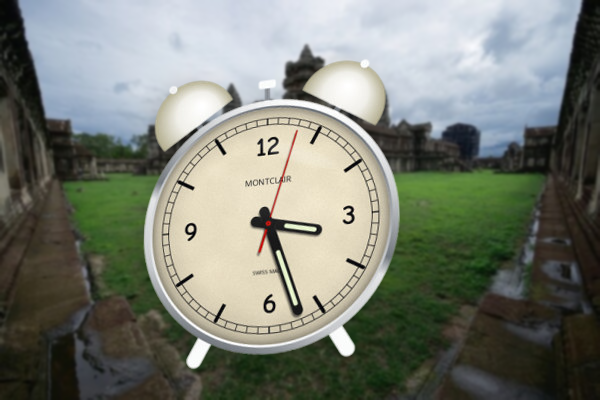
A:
3.27.03
